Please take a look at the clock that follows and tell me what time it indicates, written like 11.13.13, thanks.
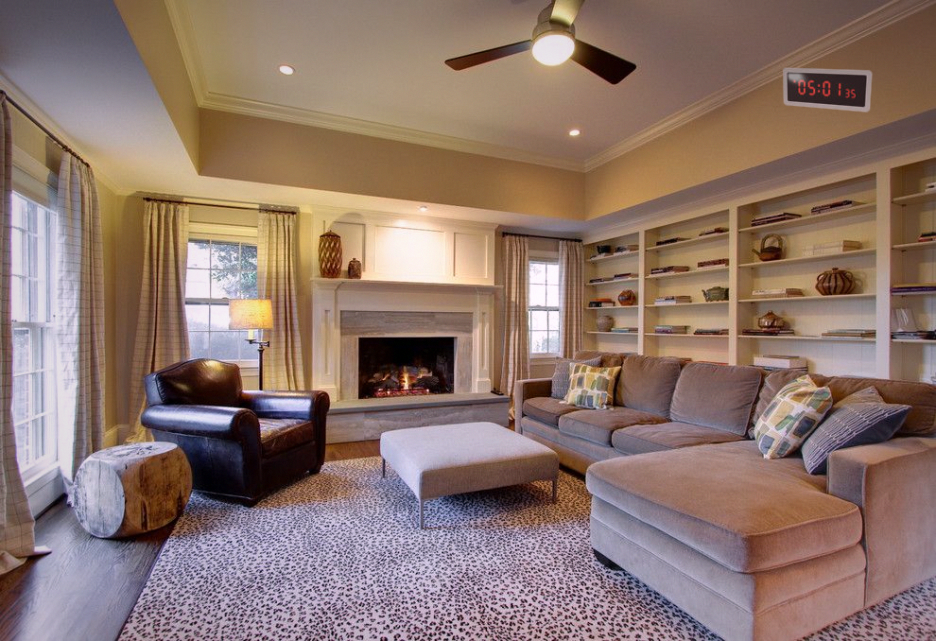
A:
5.01.35
